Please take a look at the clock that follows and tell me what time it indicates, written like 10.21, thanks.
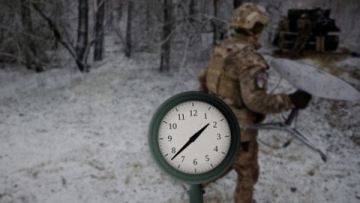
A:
1.38
